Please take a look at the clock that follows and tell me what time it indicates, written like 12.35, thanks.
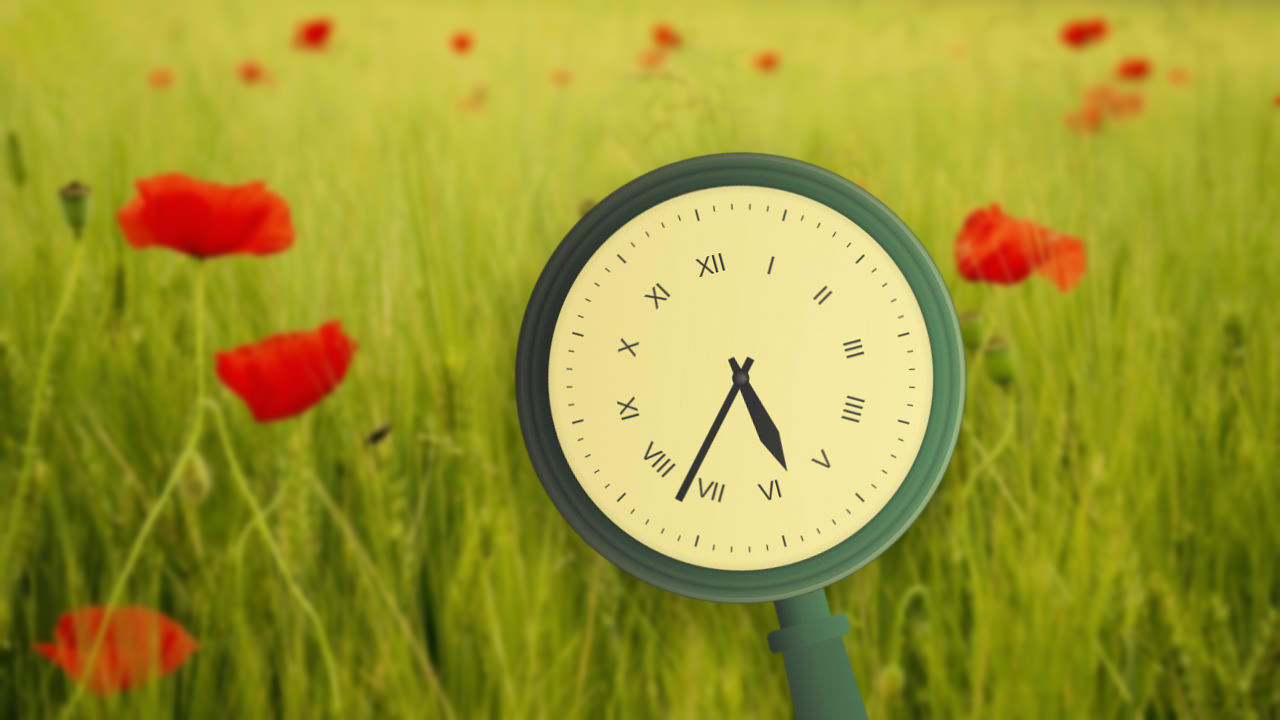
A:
5.37
